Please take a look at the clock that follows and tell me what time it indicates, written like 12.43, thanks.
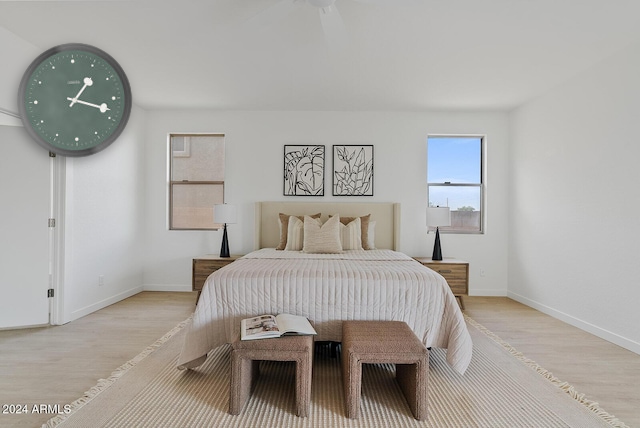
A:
1.18
